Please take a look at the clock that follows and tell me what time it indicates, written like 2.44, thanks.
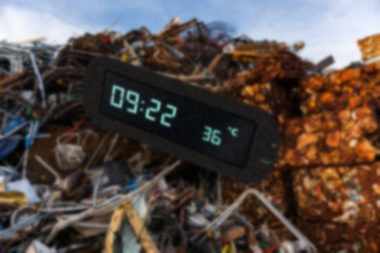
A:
9.22
